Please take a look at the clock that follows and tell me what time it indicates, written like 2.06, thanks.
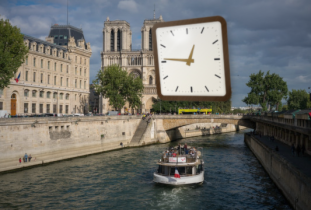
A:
12.46
